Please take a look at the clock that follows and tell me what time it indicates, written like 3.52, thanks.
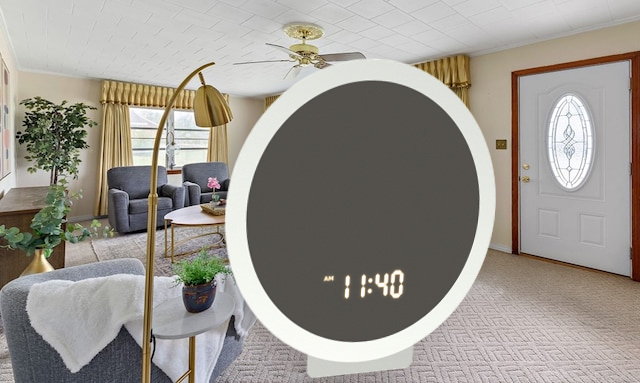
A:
11.40
